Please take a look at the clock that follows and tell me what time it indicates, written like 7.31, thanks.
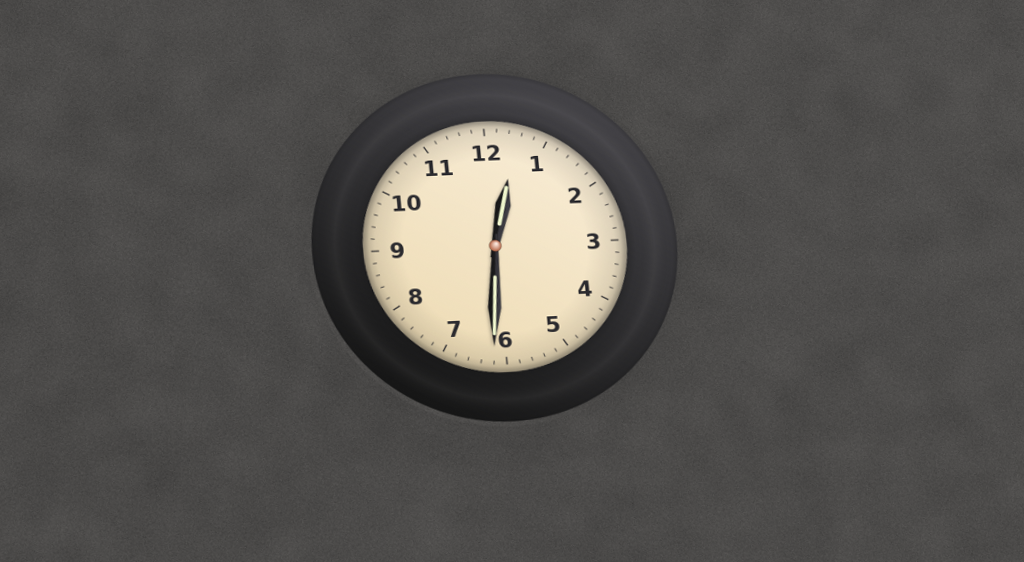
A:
12.31
